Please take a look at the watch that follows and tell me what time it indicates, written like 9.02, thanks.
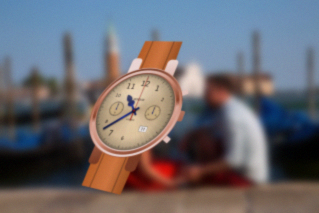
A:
10.38
